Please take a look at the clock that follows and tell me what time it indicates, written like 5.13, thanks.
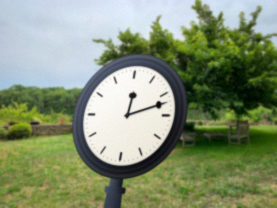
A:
12.12
